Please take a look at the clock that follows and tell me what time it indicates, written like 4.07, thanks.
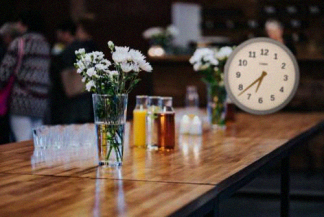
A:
6.38
